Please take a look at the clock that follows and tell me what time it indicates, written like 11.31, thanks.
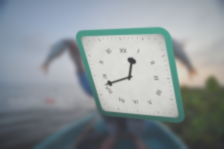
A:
12.42
